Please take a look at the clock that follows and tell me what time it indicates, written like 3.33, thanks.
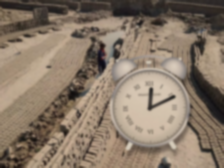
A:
12.11
